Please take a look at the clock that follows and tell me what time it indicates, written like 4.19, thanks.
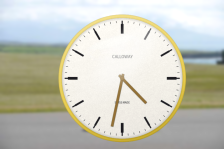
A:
4.32
